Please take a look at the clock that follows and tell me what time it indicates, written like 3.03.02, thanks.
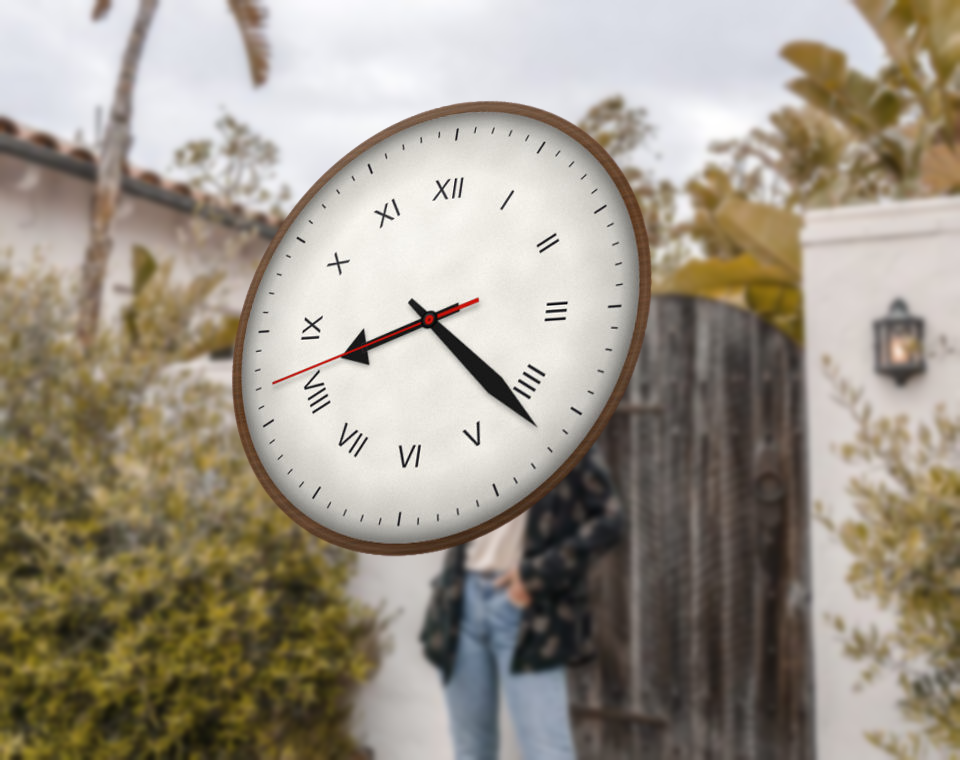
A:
8.21.42
